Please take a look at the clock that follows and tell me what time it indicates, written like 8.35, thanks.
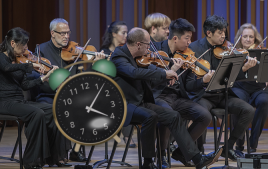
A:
4.07
